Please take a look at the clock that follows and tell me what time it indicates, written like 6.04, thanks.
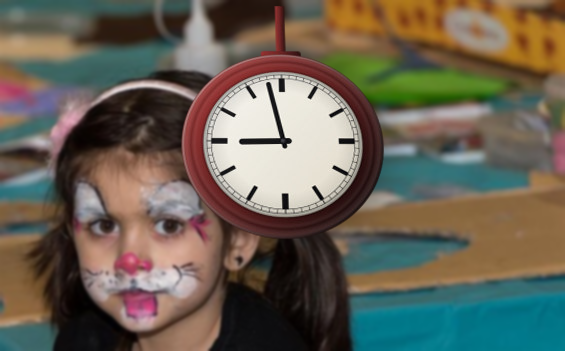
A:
8.58
